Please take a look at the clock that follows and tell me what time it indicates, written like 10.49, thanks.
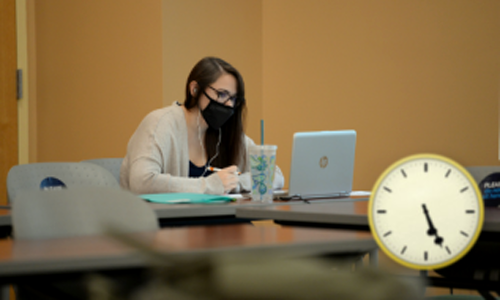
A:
5.26
